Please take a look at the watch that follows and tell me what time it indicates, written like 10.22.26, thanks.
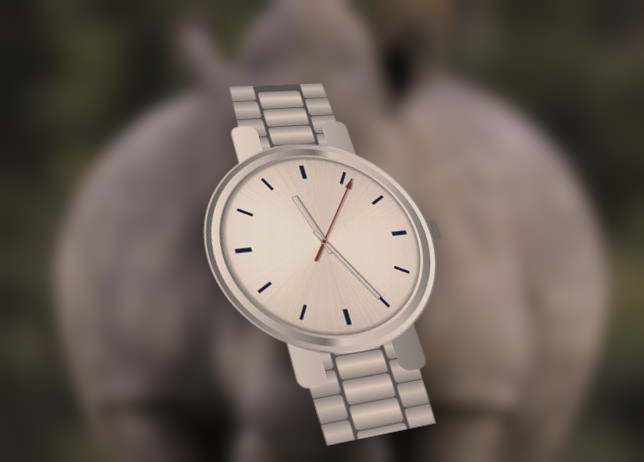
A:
11.25.06
